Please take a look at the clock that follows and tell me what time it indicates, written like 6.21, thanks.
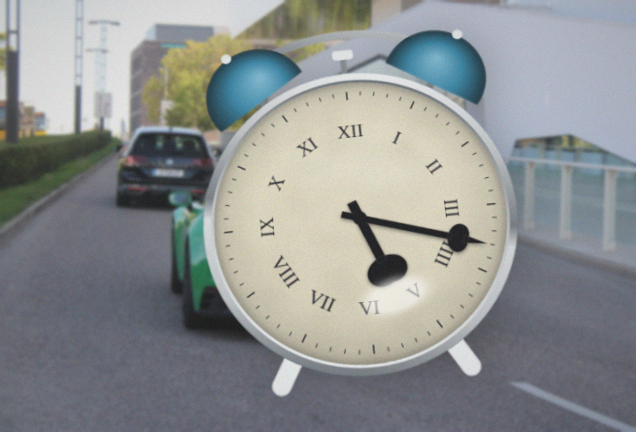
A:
5.18
